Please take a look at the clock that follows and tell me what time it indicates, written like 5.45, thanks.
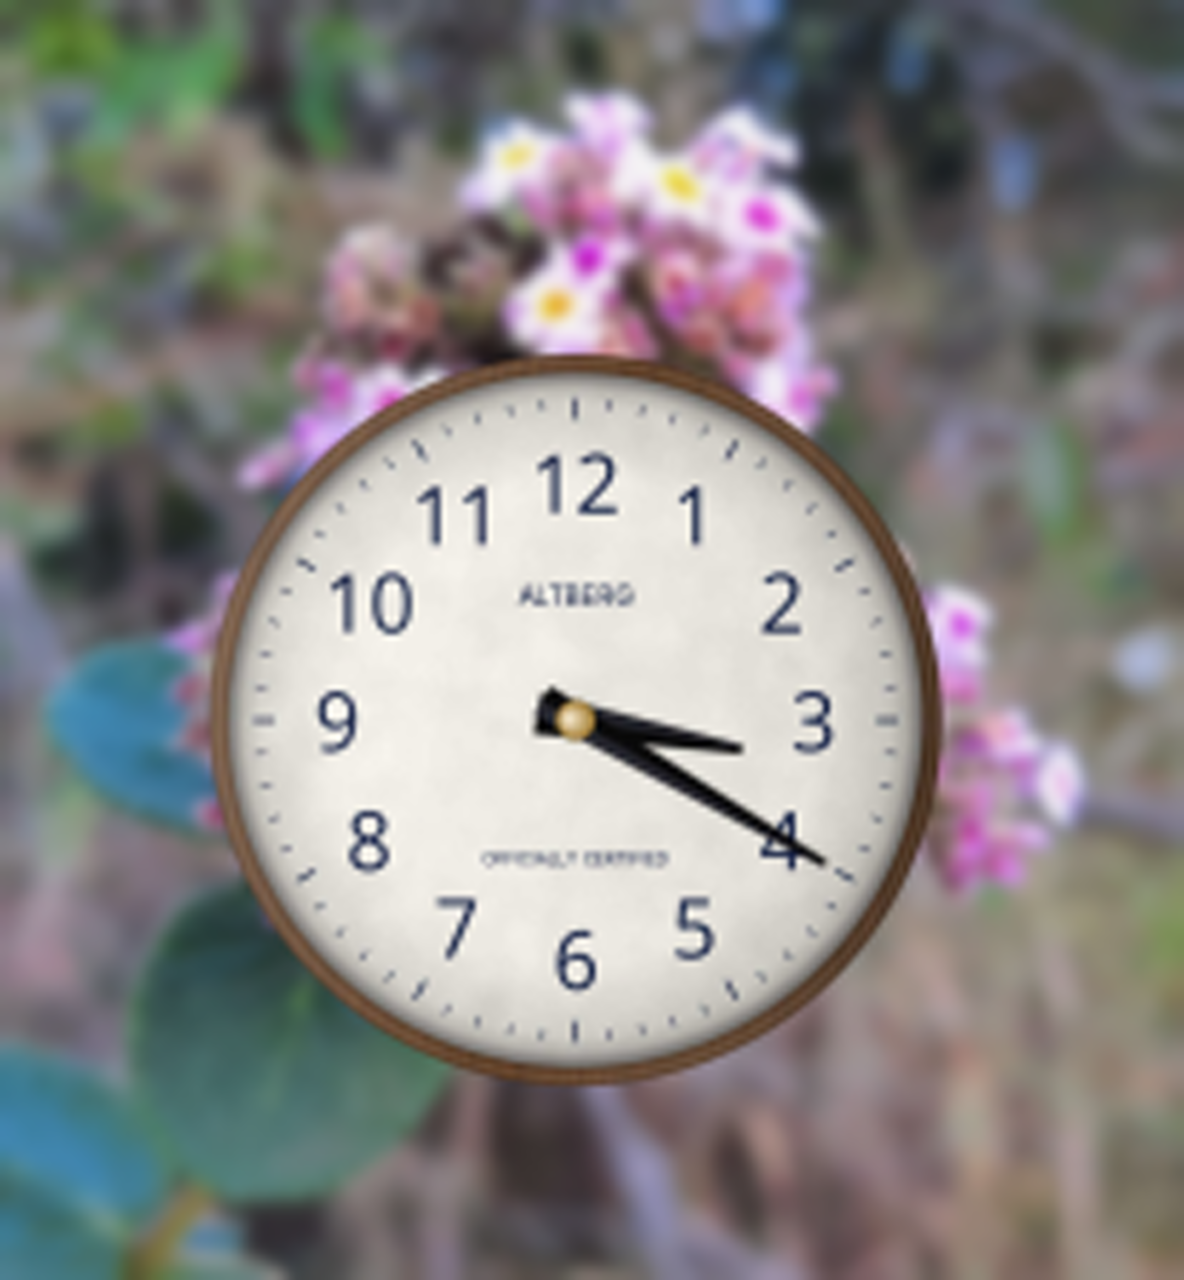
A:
3.20
